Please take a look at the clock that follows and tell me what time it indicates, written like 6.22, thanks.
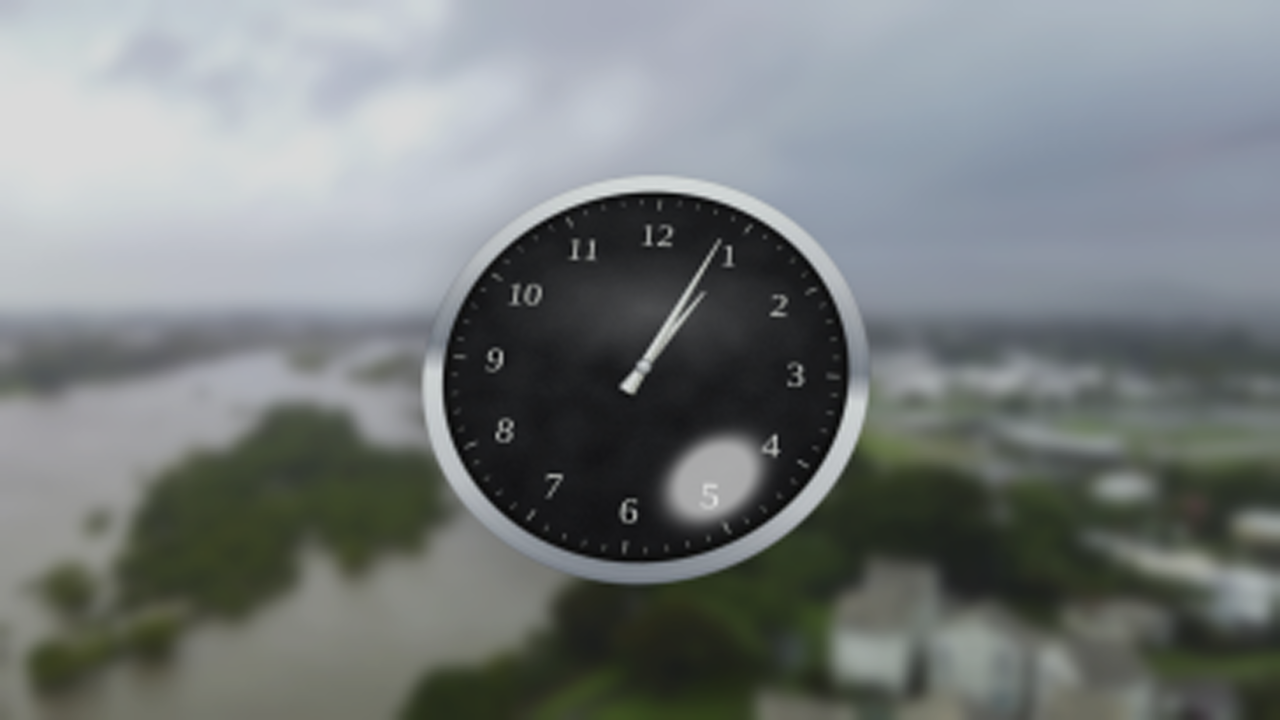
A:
1.04
